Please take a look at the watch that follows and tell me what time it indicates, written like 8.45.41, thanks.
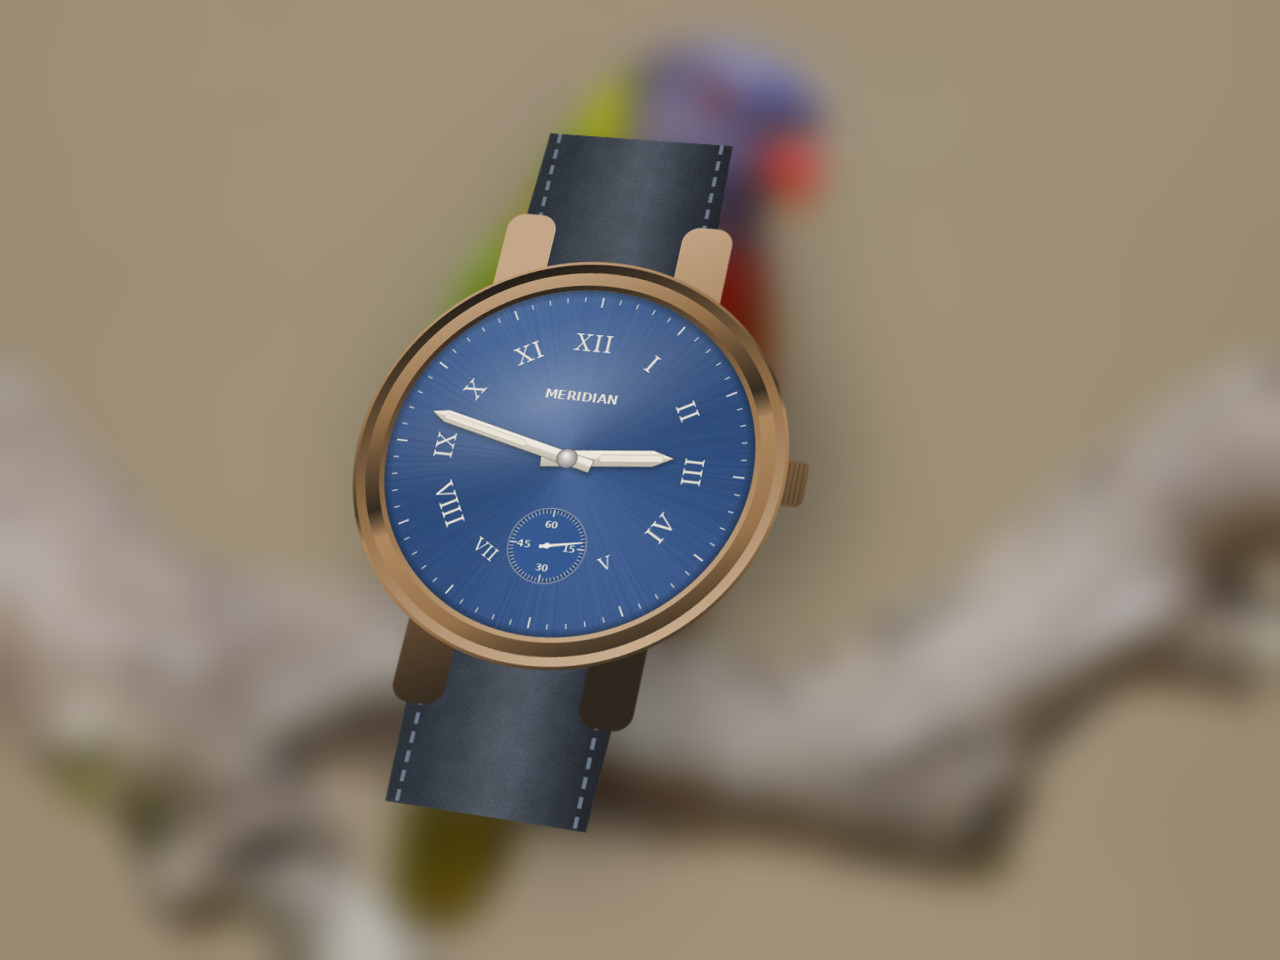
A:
2.47.13
